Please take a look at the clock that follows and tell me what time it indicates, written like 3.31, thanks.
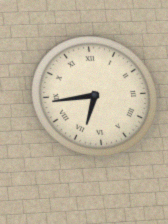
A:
6.44
